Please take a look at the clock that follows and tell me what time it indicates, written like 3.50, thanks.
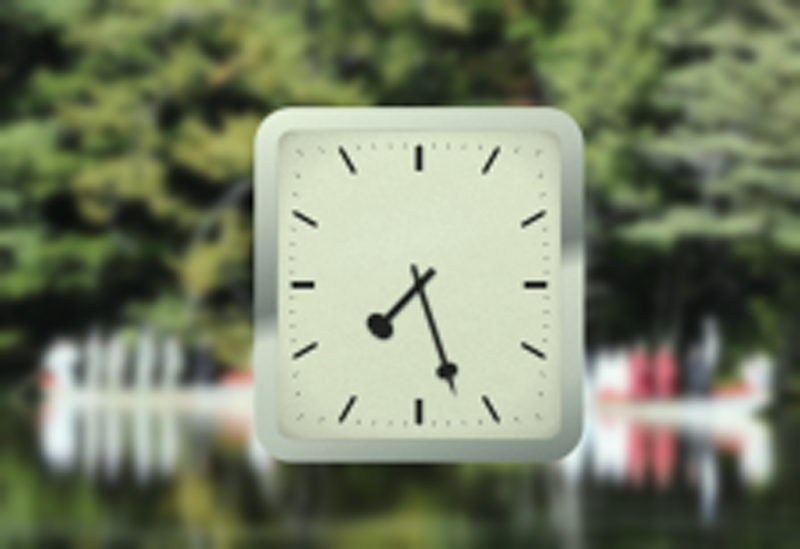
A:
7.27
